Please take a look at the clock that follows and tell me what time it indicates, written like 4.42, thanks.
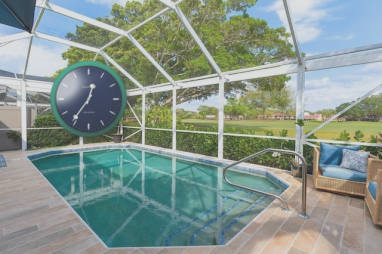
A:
12.36
